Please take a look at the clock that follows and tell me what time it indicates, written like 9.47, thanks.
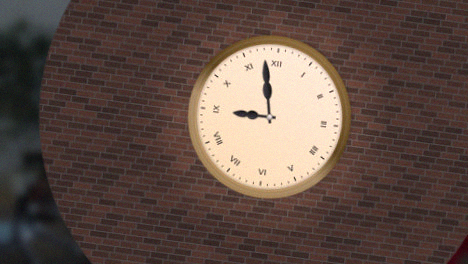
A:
8.58
